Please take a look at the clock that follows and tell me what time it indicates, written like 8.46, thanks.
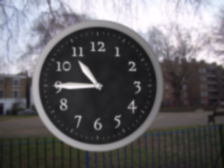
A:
10.45
